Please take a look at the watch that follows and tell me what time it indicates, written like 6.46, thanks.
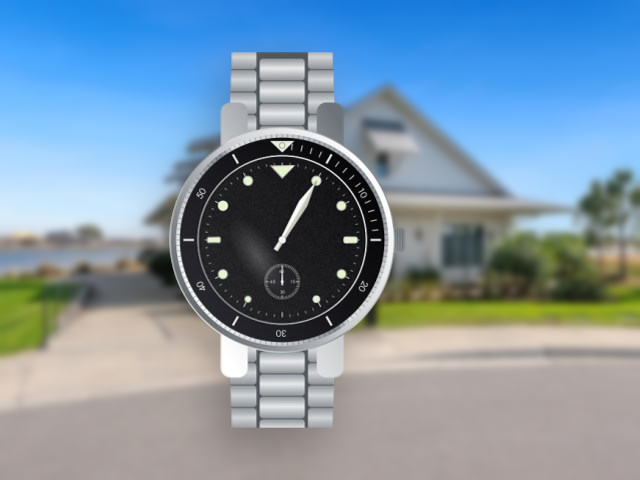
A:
1.05
